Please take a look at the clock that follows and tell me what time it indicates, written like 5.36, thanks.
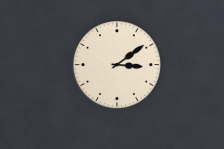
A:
3.09
